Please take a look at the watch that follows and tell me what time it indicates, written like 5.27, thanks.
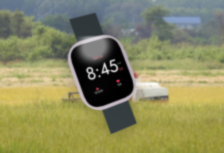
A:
8.45
